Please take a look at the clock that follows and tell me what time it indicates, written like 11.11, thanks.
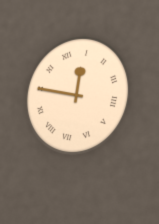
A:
12.50
